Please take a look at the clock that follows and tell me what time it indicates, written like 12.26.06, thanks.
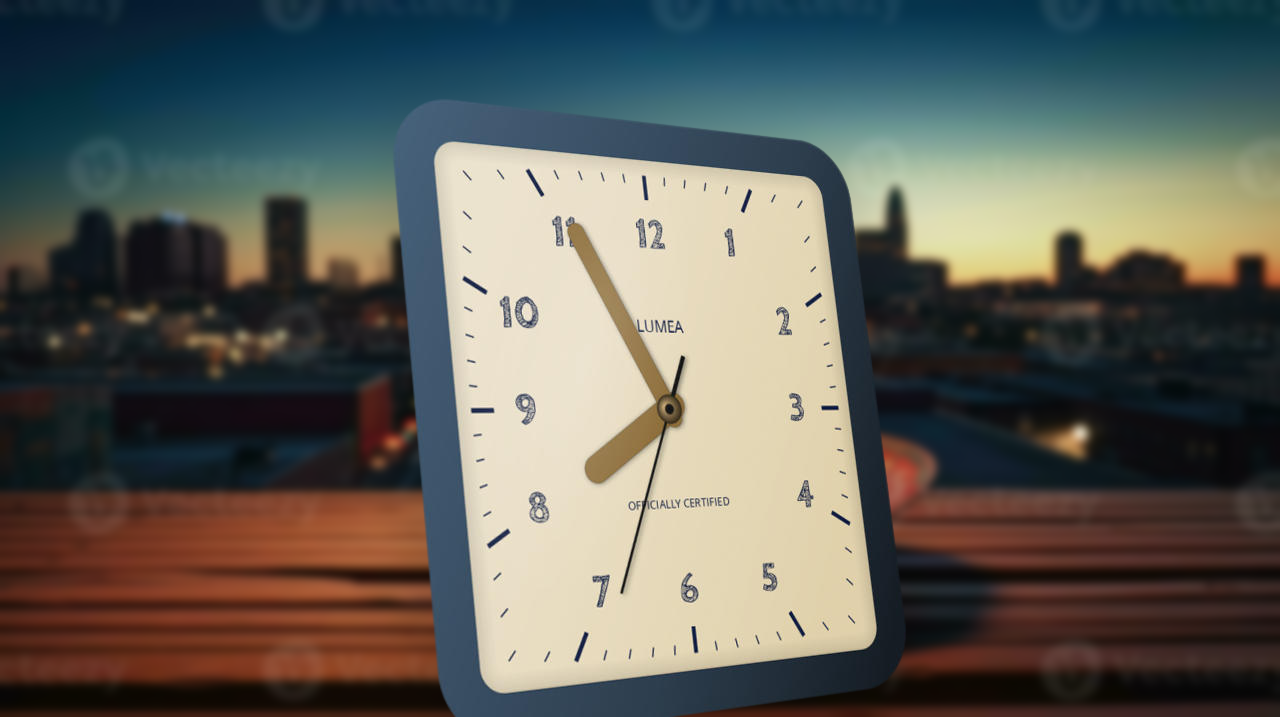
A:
7.55.34
